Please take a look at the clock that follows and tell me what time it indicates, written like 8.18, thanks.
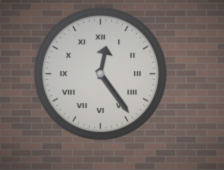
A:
12.24
